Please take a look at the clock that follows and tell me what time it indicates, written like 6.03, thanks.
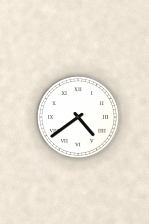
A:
4.39
